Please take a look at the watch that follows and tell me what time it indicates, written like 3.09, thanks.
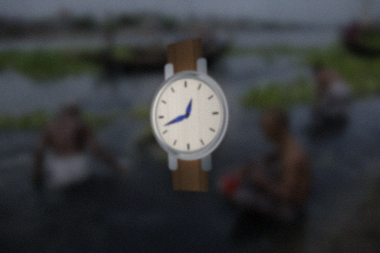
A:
12.42
